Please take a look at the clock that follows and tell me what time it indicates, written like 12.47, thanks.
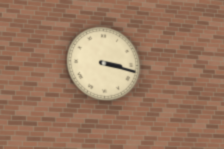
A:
3.17
